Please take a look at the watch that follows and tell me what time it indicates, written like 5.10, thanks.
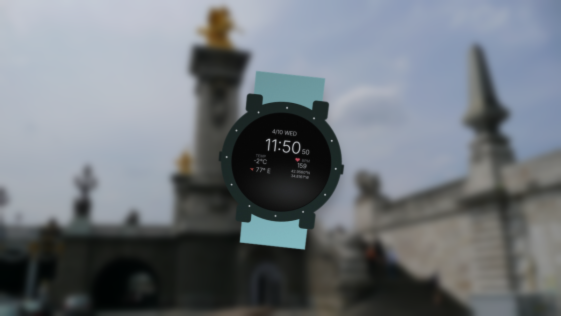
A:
11.50
